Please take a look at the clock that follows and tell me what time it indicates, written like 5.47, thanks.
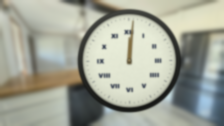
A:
12.01
